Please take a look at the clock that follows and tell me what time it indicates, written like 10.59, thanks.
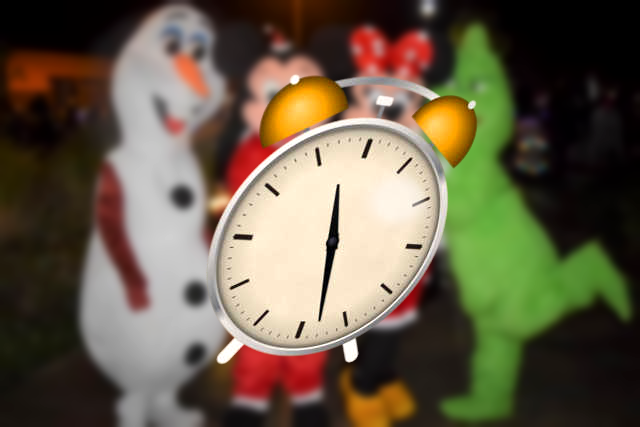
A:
11.28
